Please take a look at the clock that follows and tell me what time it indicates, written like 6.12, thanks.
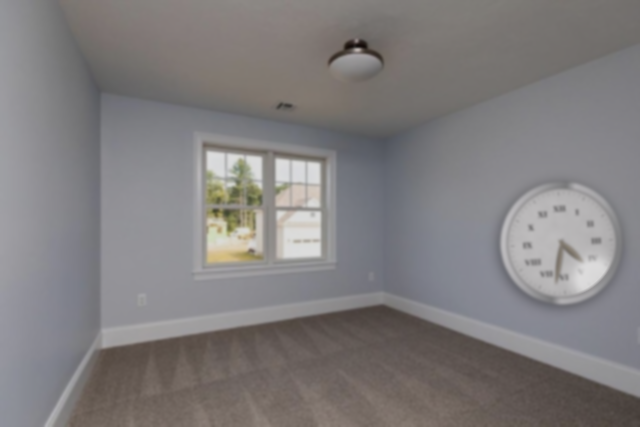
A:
4.32
